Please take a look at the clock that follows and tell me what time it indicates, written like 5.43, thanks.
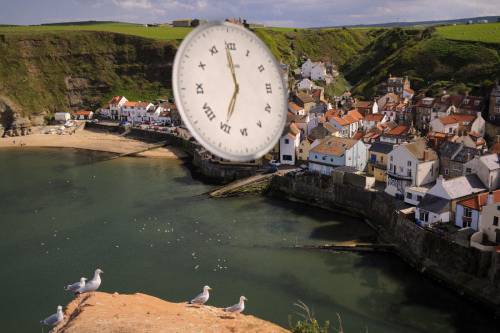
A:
6.59
